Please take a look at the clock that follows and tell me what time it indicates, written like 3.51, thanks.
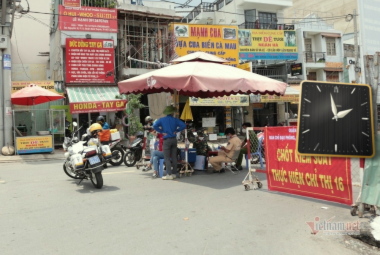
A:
1.58
